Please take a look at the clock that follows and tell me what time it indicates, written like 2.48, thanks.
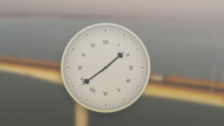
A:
1.39
